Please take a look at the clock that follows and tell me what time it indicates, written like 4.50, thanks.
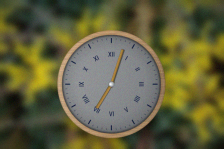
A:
7.03
